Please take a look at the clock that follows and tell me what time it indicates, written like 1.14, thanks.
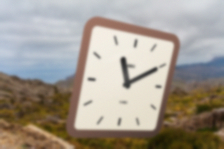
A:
11.10
